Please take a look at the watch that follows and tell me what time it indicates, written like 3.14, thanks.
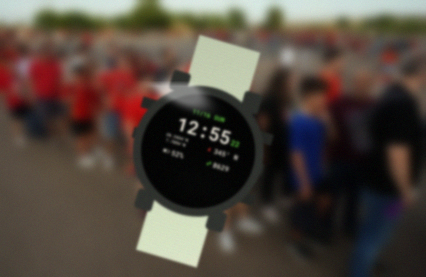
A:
12.55
